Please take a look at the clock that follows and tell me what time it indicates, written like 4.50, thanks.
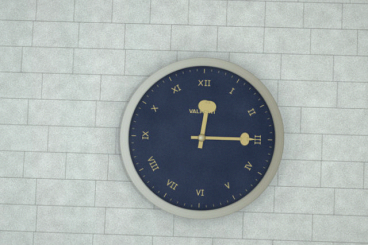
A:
12.15
